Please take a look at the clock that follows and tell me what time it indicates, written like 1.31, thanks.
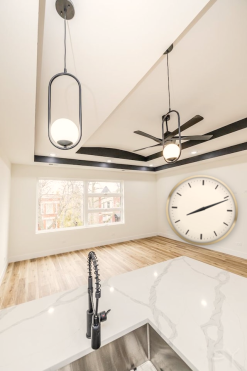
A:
8.11
